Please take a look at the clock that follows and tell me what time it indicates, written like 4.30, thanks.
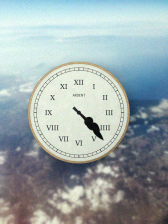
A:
4.23
